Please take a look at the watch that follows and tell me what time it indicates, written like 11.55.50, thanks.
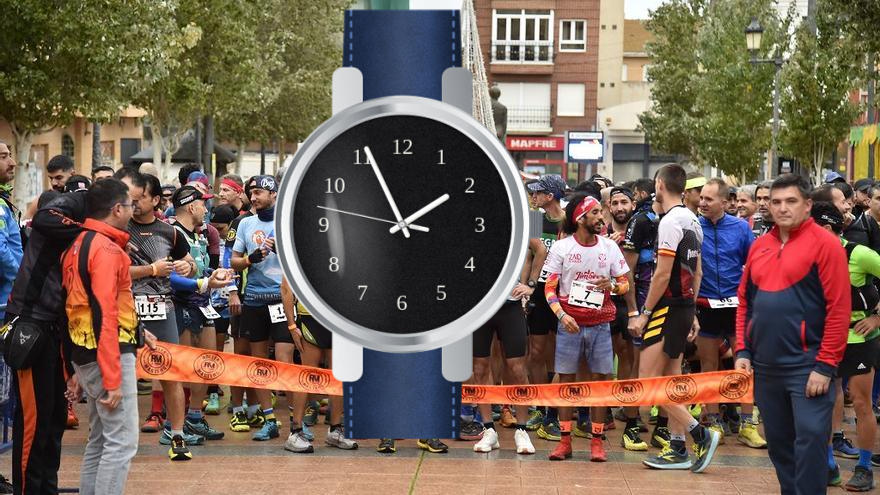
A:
1.55.47
